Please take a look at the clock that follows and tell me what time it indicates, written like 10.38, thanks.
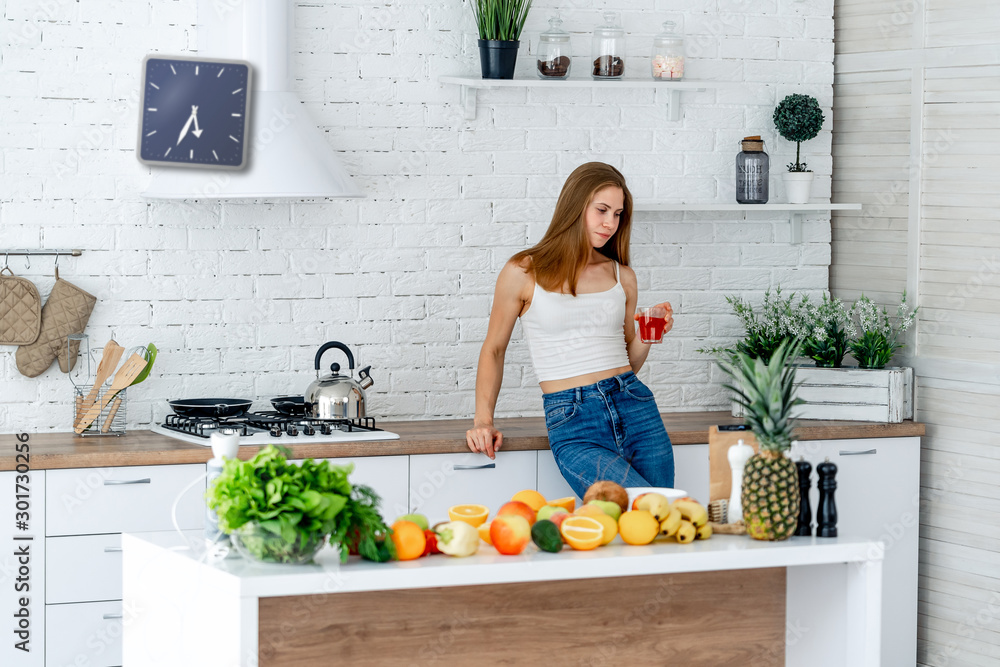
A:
5.34
